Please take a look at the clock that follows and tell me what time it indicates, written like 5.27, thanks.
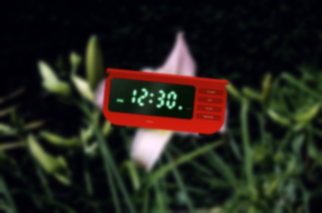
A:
12.30
